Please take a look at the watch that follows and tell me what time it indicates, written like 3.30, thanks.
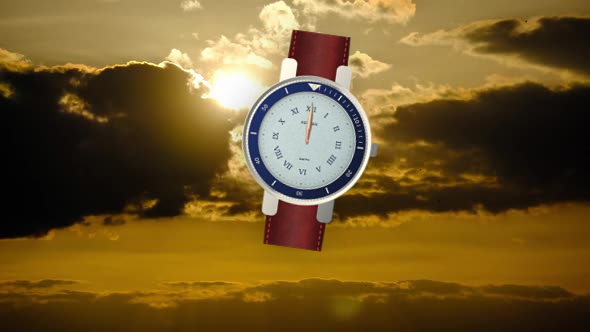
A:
12.00
